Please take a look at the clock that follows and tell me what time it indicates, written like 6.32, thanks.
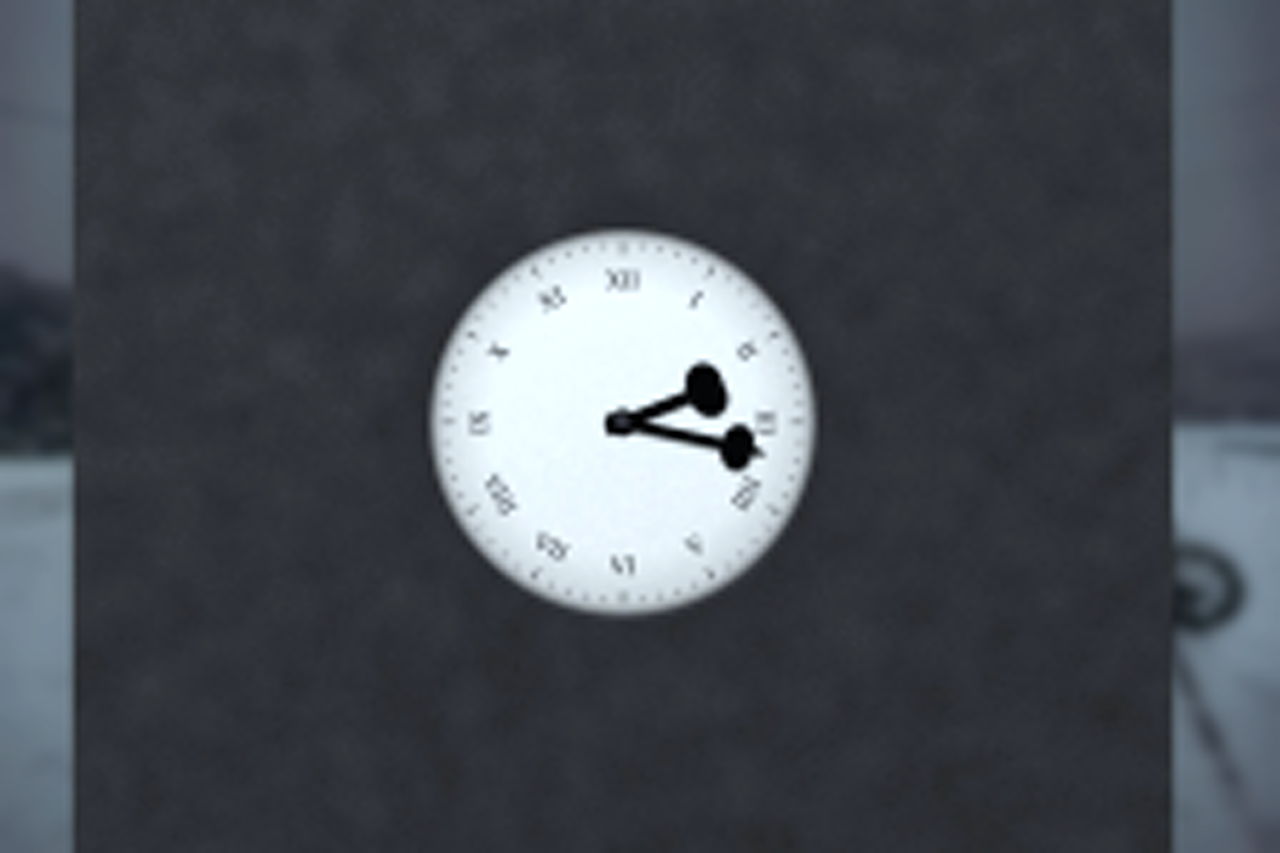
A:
2.17
